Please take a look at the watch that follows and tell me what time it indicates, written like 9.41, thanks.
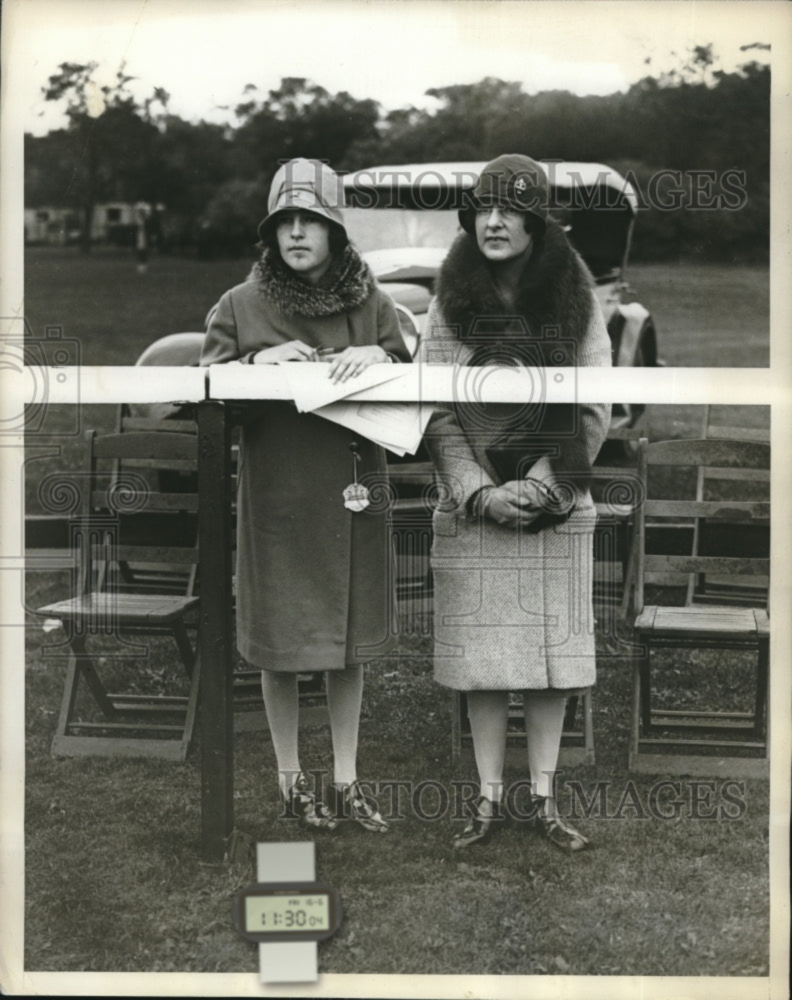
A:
11.30
